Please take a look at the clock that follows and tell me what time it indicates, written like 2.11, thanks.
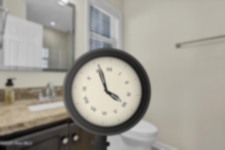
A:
3.56
